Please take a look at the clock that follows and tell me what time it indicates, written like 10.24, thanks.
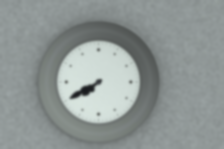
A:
7.40
